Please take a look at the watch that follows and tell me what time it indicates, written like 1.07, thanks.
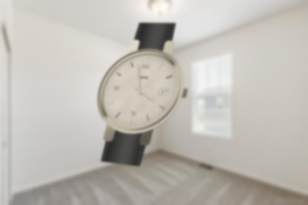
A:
3.57
